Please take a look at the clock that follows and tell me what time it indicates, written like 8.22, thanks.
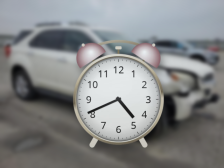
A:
4.41
